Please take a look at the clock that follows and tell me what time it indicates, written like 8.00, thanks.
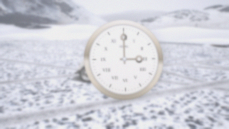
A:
3.00
